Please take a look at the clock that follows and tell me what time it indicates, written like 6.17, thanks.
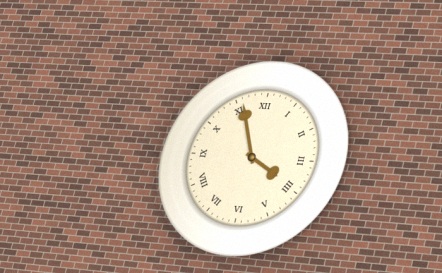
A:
3.56
